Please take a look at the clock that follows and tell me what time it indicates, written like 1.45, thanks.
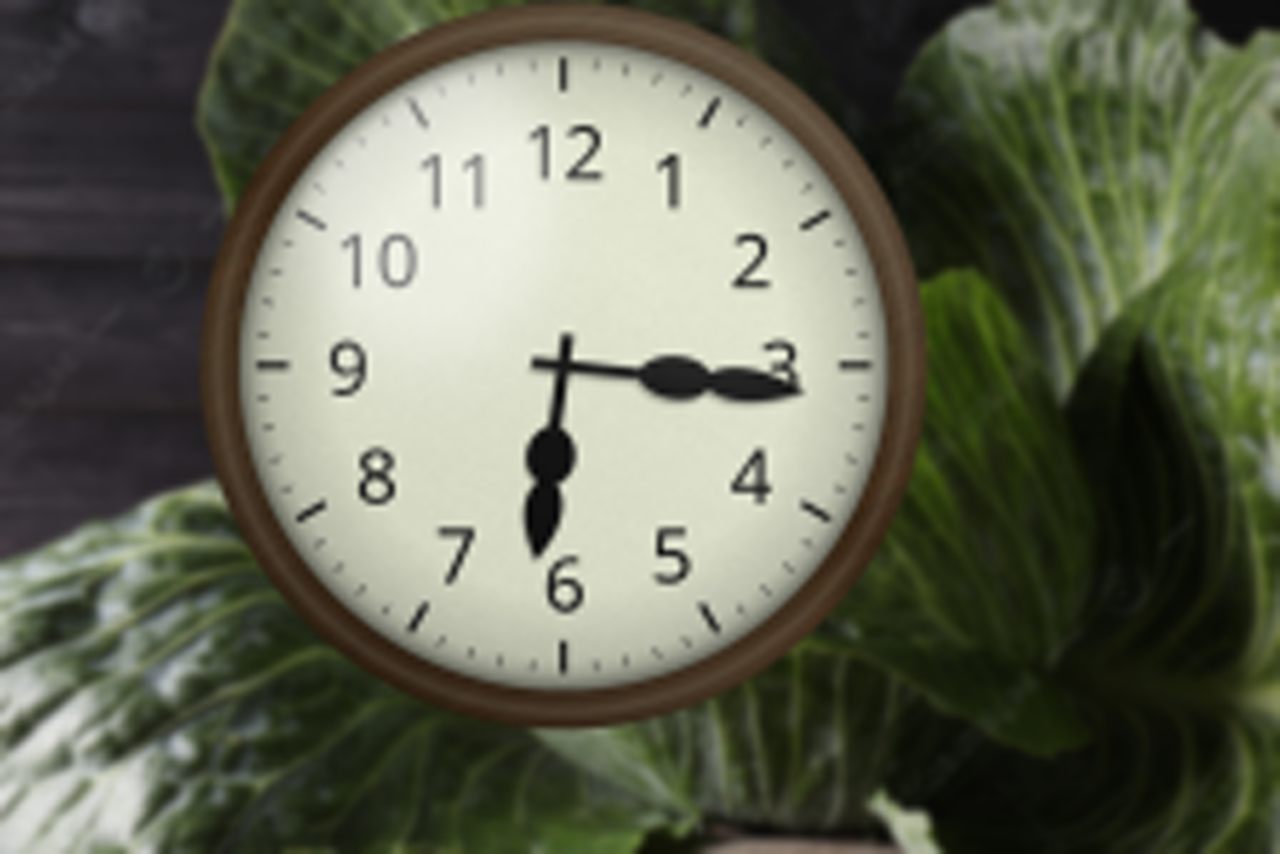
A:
6.16
